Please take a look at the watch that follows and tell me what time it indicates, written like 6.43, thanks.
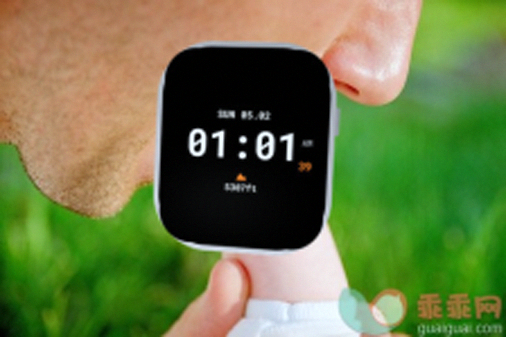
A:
1.01
